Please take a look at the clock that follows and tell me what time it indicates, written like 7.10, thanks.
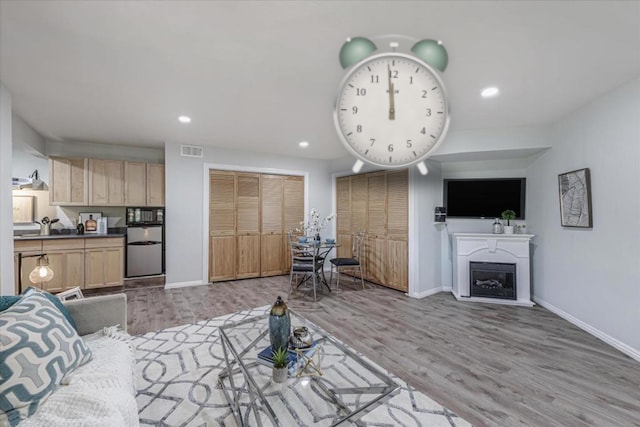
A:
11.59
